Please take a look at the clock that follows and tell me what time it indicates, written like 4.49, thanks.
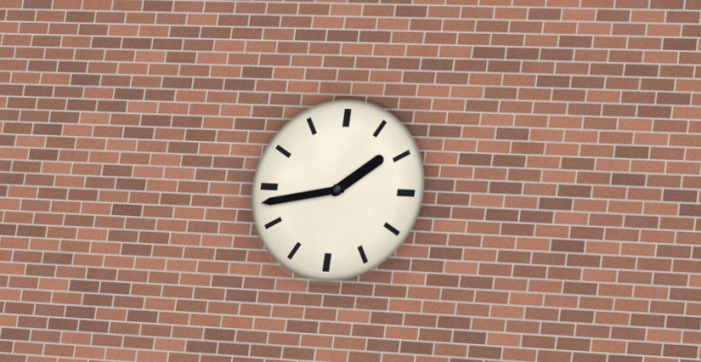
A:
1.43
